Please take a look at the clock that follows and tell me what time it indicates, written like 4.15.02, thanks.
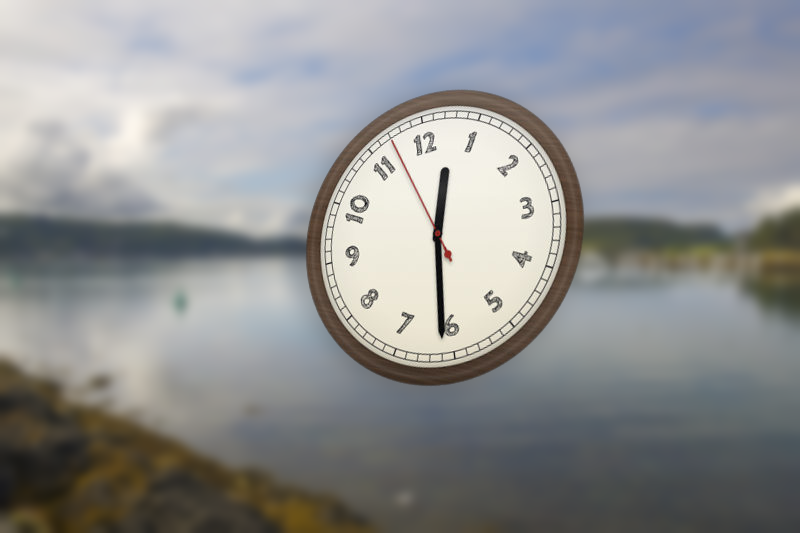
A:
12.30.57
